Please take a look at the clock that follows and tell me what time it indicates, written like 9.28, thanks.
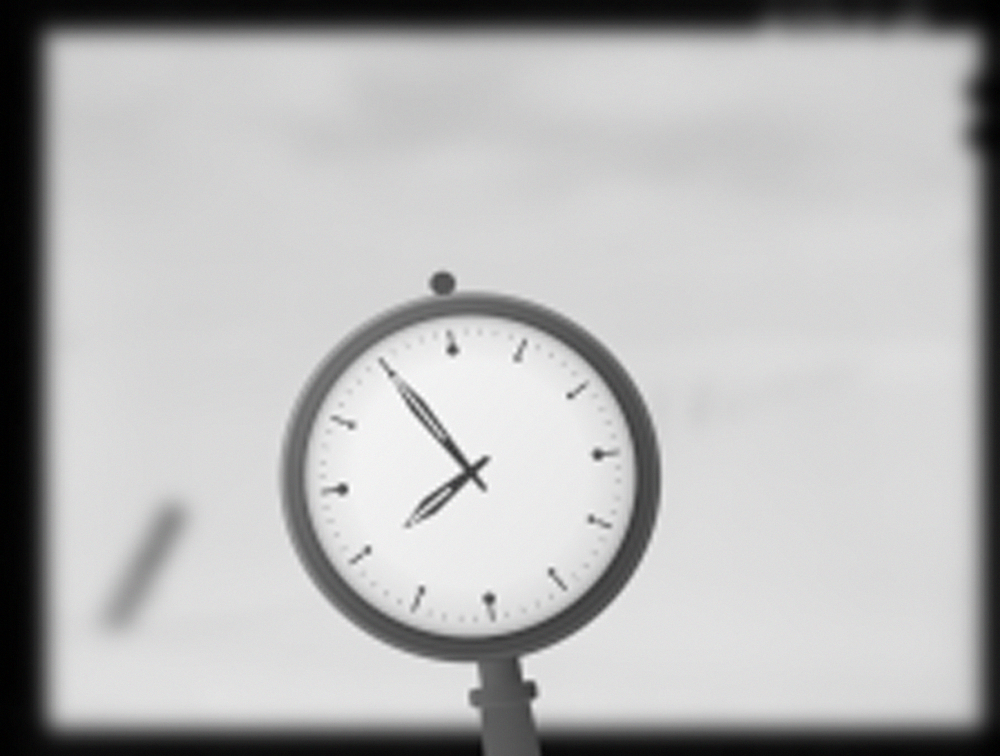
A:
7.55
